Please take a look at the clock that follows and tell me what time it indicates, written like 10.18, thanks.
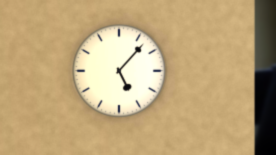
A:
5.07
